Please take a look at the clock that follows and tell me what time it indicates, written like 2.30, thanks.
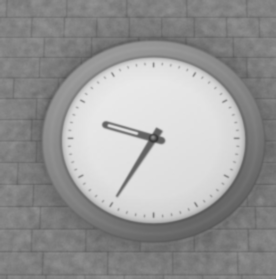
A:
9.35
